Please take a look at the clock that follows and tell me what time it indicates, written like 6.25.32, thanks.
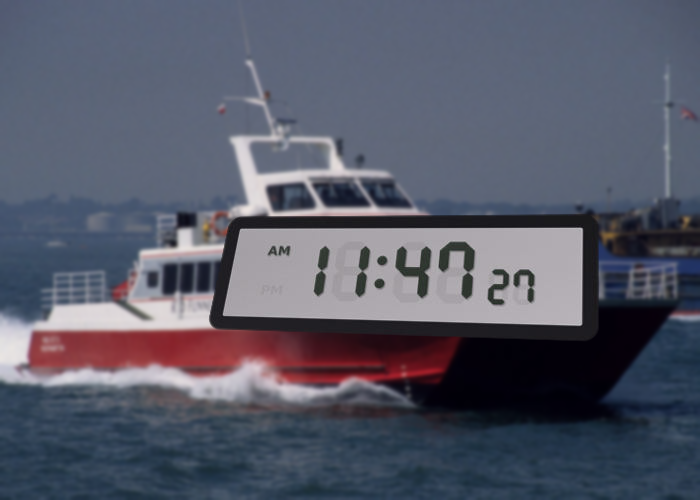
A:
11.47.27
